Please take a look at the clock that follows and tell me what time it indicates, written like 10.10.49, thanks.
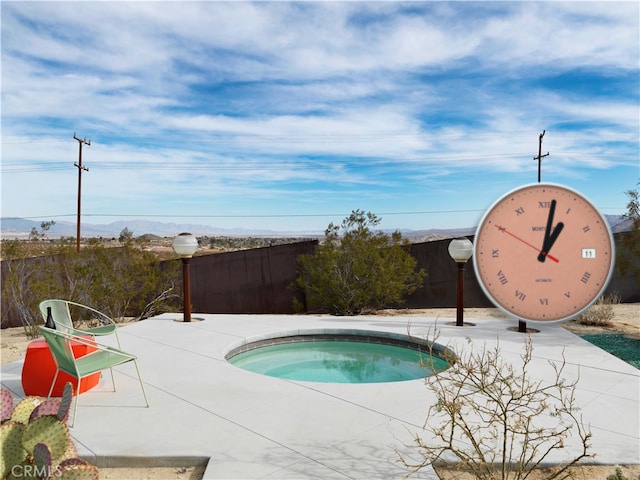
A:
1.01.50
